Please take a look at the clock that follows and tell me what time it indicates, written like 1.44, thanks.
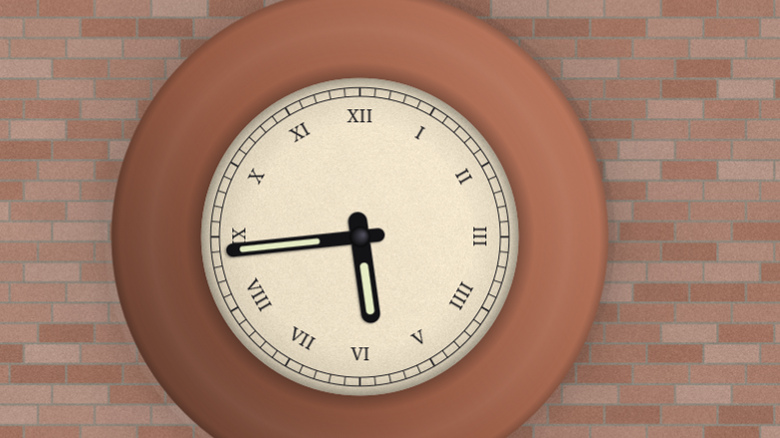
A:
5.44
